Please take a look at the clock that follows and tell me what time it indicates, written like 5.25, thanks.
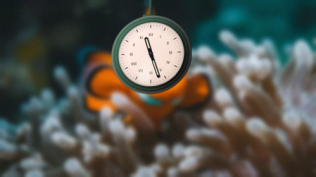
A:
11.27
